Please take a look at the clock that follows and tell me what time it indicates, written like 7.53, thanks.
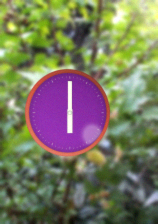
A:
6.00
